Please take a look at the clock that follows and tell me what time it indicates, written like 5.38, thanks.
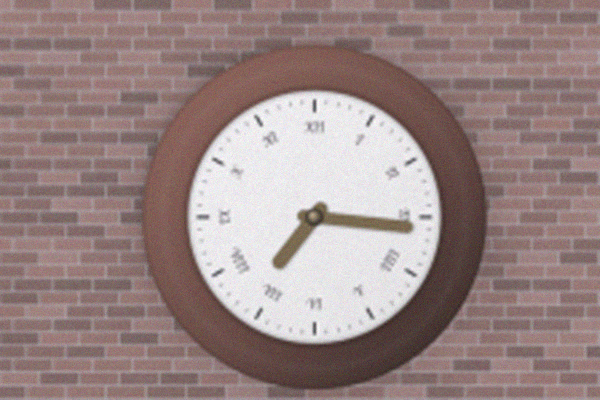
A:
7.16
